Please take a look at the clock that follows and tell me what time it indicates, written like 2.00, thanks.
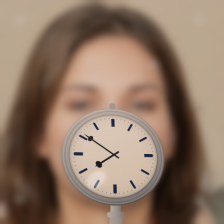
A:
7.51
